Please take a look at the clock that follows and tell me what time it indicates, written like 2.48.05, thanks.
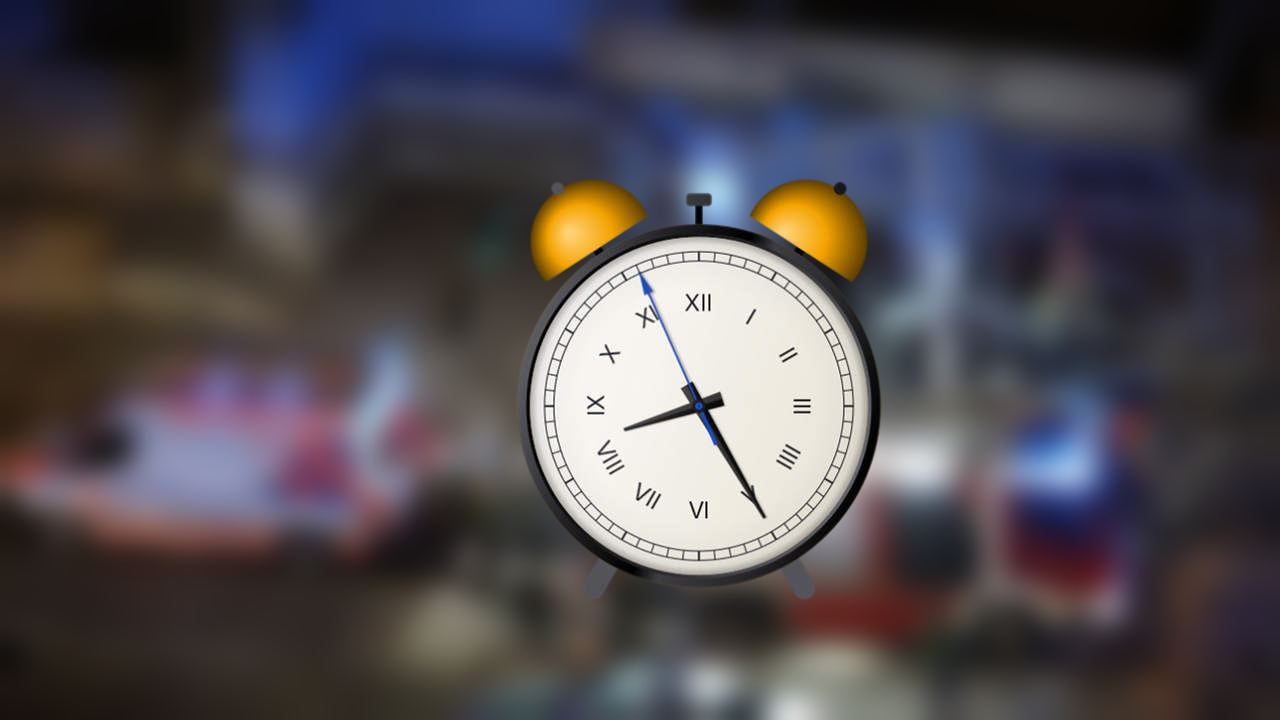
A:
8.24.56
